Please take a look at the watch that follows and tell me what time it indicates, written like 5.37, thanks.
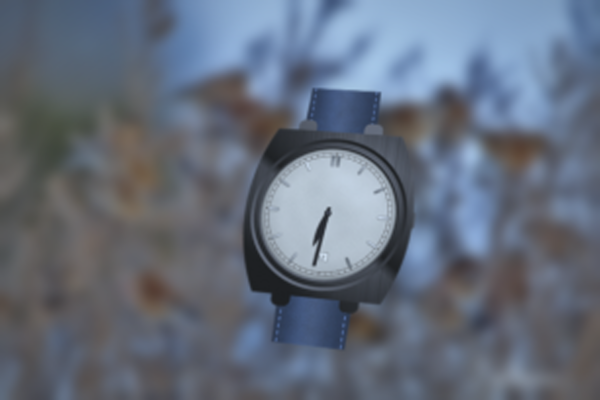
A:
6.31
